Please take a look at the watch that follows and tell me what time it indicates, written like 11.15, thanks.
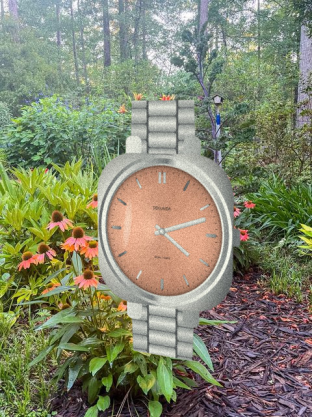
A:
4.12
